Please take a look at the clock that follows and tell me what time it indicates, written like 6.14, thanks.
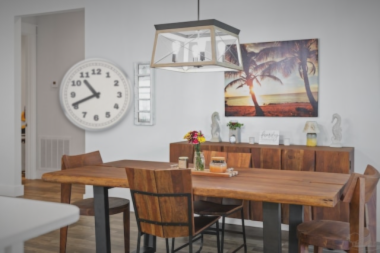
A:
10.41
